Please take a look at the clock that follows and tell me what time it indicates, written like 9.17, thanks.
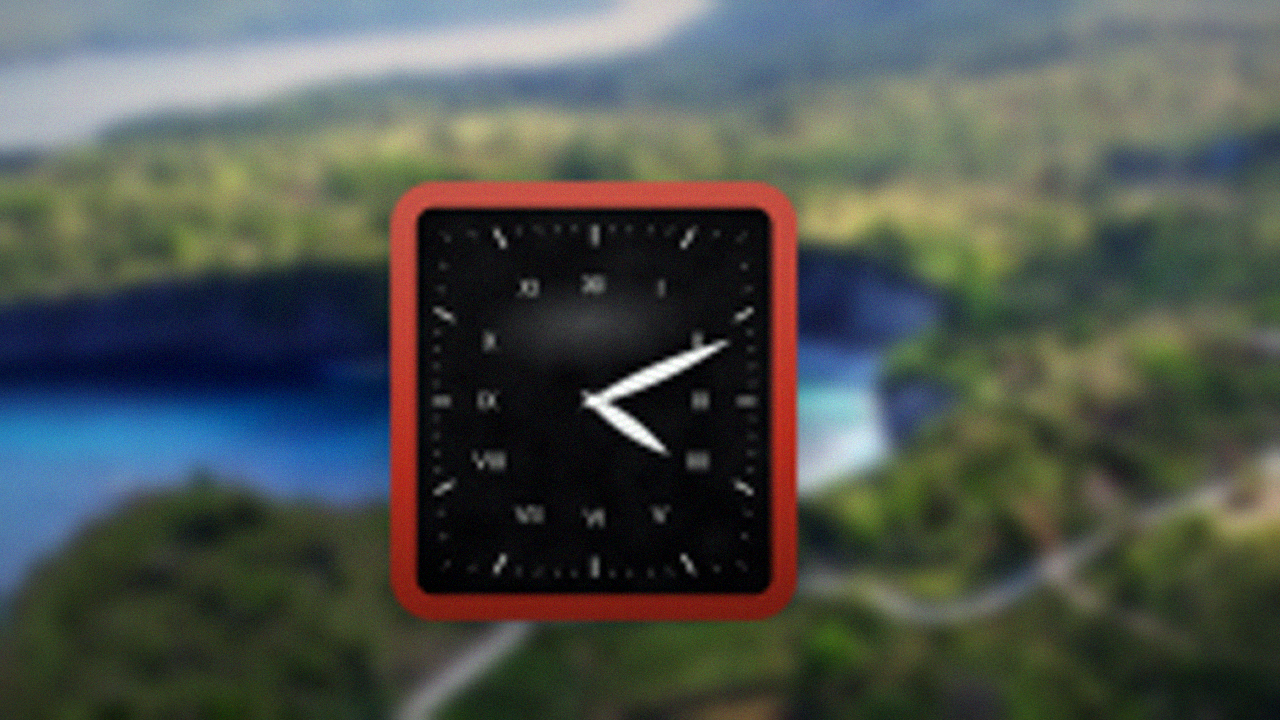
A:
4.11
